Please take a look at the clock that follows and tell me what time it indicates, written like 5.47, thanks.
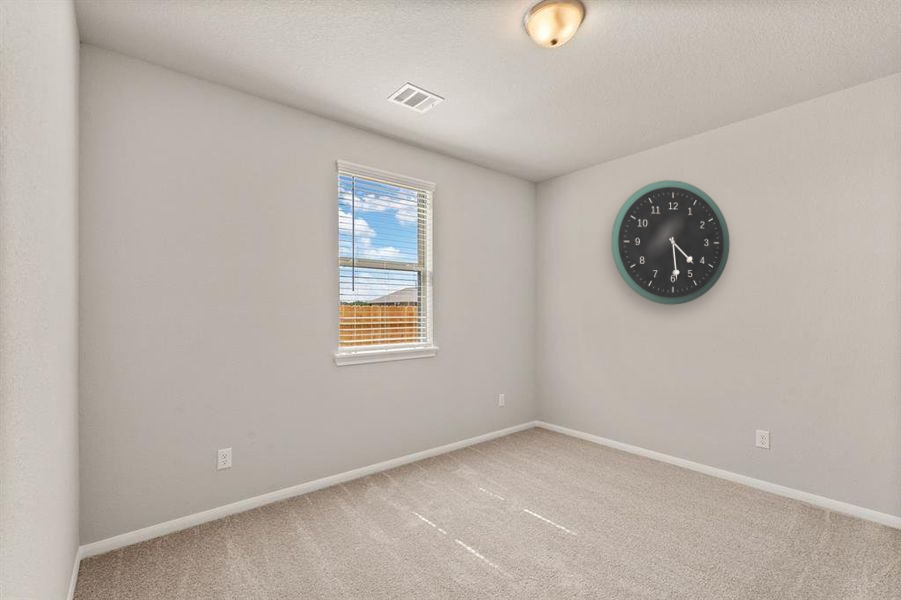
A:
4.29
